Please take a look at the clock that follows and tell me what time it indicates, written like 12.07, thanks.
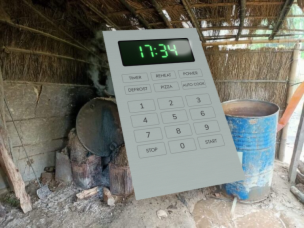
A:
17.34
